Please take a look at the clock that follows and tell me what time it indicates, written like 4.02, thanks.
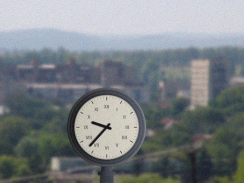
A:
9.37
